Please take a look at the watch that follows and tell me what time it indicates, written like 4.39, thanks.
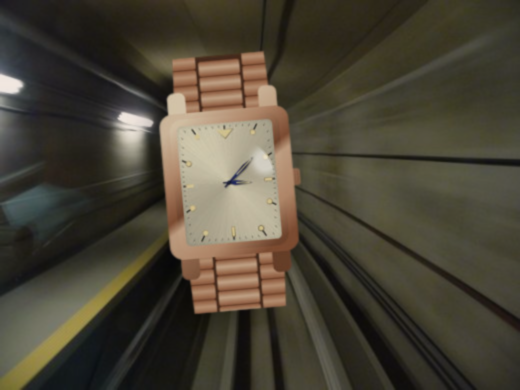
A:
3.08
